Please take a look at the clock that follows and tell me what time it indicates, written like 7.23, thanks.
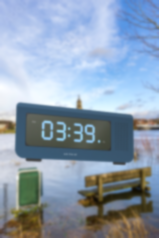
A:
3.39
